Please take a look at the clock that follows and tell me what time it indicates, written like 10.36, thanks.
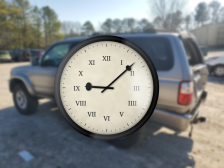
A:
9.08
